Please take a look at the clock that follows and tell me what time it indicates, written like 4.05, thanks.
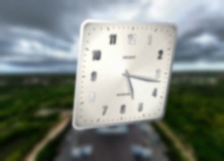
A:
5.17
